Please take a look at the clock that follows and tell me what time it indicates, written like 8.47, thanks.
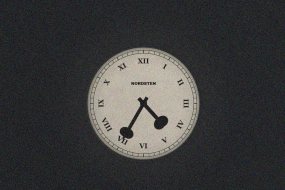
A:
4.35
